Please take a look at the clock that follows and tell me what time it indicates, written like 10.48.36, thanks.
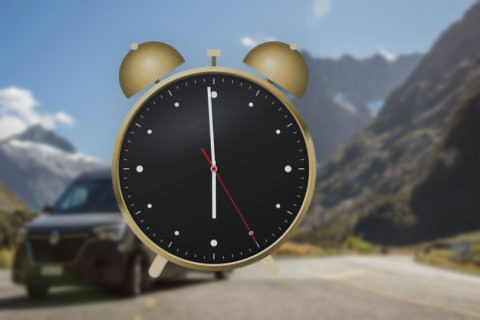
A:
5.59.25
